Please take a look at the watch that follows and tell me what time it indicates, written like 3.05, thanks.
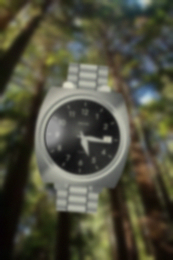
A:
5.16
